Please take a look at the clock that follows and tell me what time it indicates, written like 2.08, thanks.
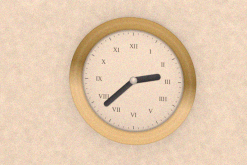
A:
2.38
